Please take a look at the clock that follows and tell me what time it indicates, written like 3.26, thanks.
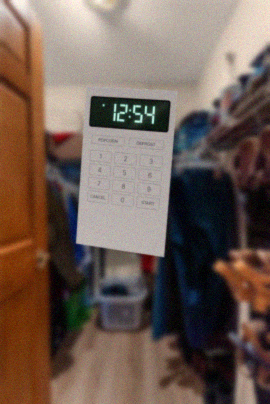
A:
12.54
